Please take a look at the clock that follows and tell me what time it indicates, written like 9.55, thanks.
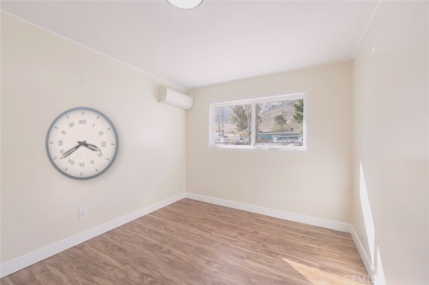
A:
3.39
